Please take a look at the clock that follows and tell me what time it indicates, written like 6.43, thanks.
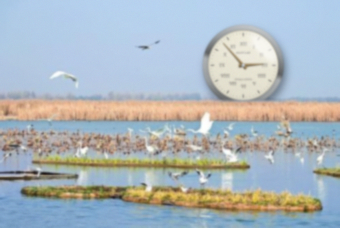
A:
2.53
